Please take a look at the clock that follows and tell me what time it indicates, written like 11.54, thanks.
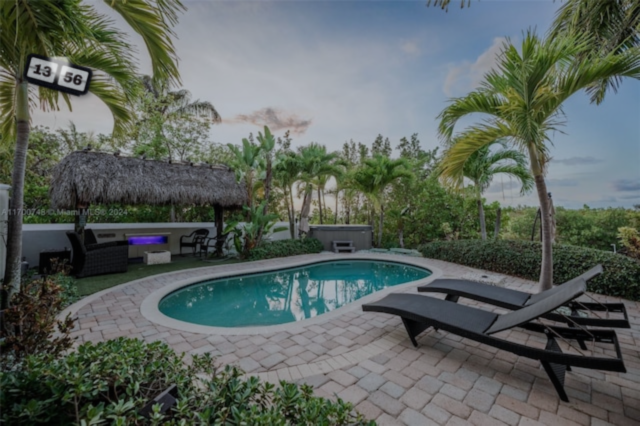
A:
13.56
